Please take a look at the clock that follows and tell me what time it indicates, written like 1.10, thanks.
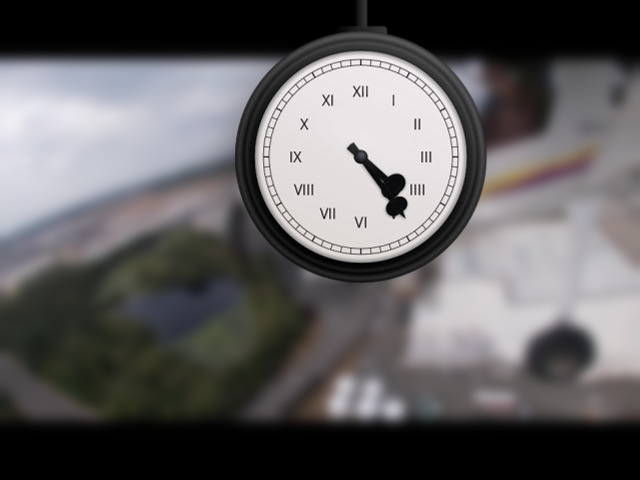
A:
4.24
